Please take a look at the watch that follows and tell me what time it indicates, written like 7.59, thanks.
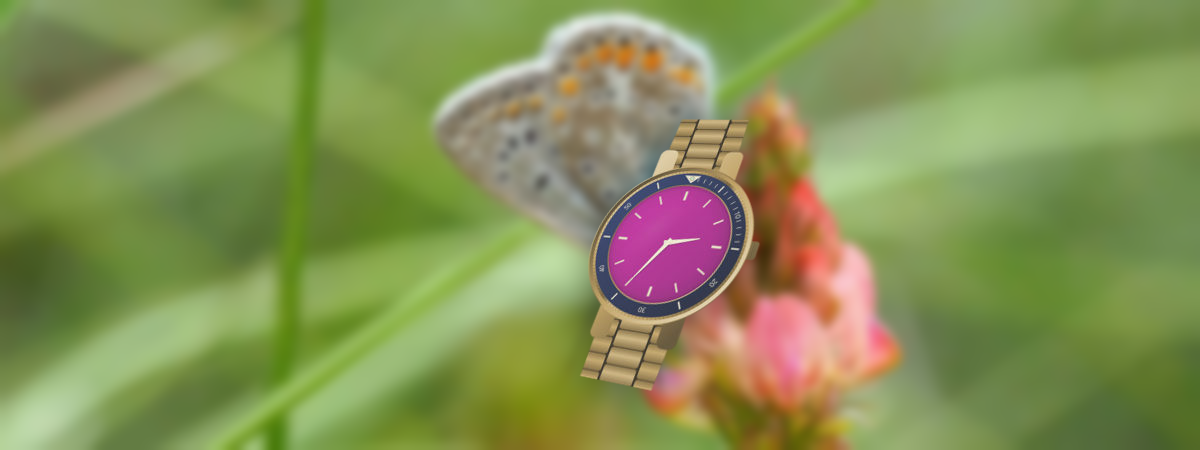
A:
2.35
